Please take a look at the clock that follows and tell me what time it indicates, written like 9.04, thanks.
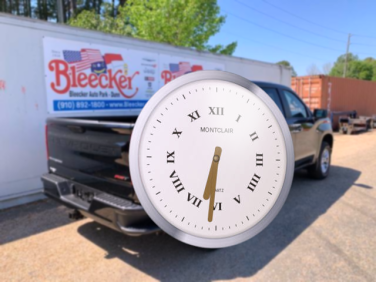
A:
6.31
